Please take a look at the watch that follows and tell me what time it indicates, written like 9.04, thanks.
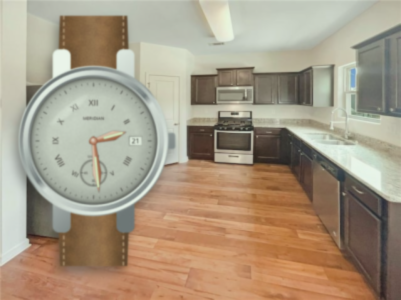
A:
2.29
